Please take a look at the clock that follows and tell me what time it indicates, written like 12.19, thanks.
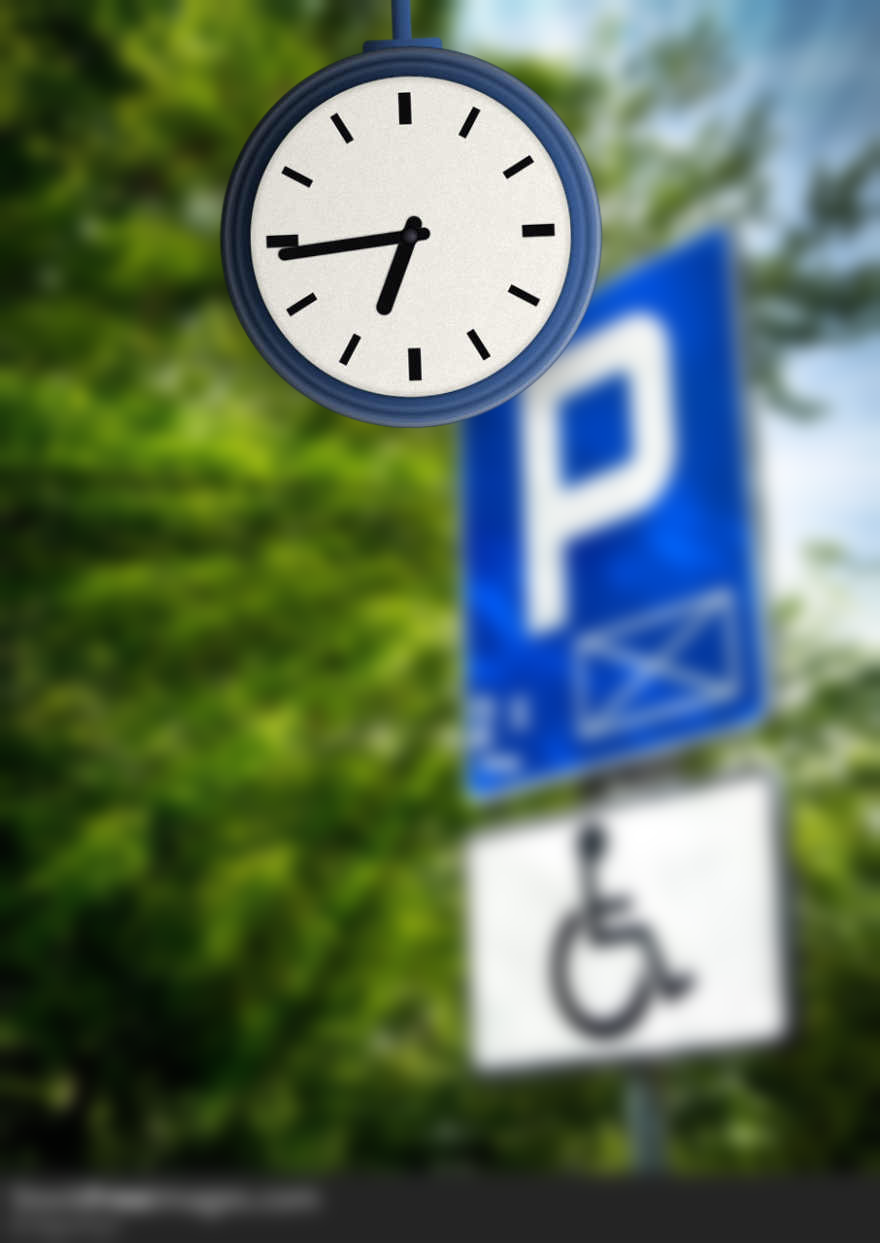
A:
6.44
